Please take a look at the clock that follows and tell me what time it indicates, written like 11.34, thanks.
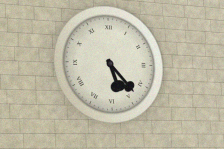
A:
5.23
